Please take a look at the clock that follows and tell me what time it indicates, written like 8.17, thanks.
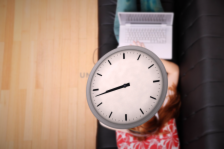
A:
8.43
